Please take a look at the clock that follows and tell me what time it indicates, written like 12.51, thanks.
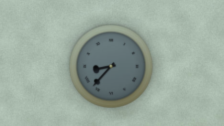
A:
8.37
